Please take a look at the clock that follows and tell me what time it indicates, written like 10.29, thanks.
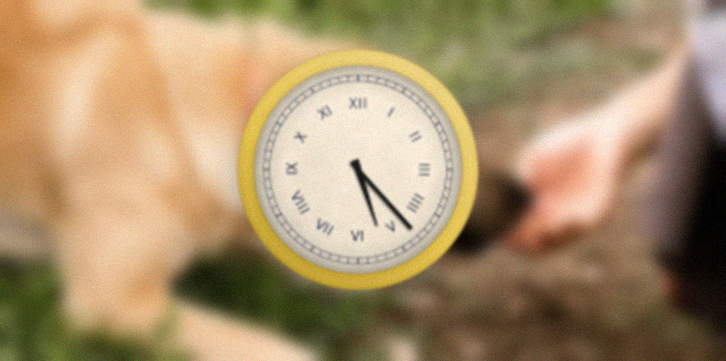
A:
5.23
